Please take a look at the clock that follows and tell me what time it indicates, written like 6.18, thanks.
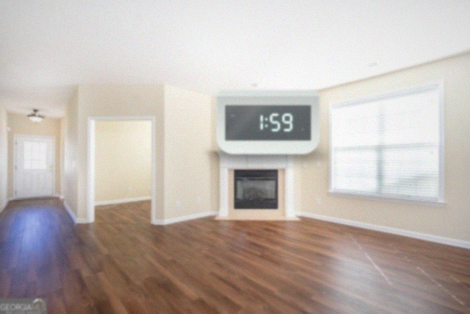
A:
1.59
